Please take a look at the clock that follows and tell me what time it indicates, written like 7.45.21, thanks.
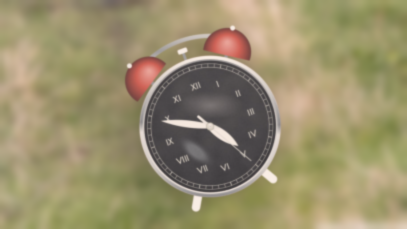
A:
4.49.25
